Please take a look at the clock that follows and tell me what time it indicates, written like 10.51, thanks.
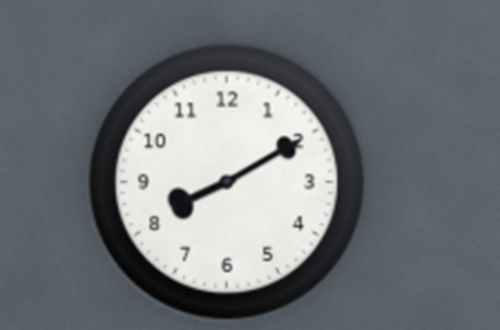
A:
8.10
